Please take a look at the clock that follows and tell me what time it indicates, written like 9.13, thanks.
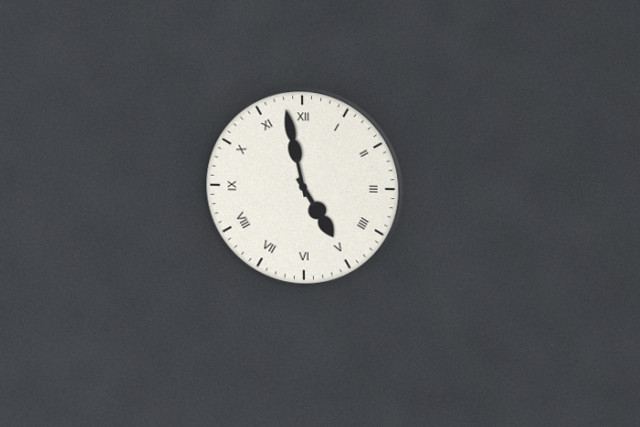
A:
4.58
